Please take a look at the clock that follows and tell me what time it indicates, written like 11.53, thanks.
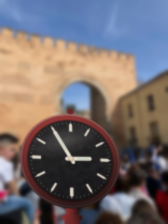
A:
2.55
